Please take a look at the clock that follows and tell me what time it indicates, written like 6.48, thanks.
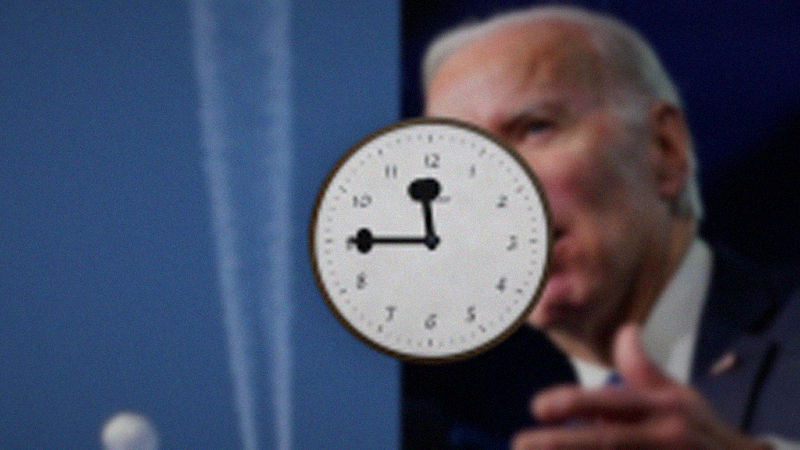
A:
11.45
